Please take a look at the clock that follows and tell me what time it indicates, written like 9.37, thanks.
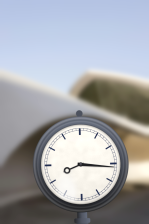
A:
8.16
